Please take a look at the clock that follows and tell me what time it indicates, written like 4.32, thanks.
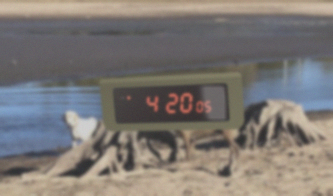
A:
4.20
